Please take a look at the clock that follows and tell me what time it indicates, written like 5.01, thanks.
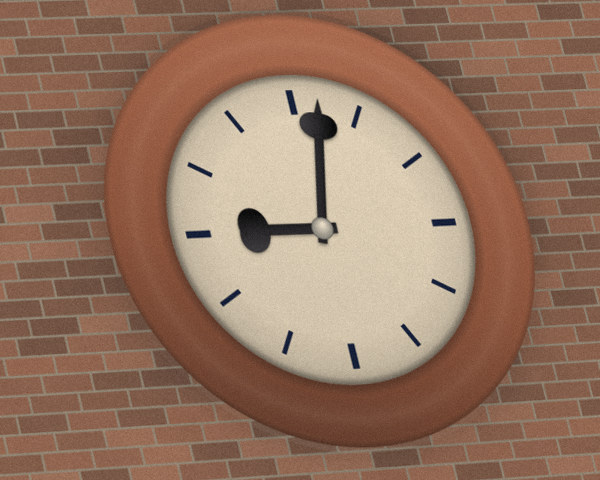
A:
9.02
